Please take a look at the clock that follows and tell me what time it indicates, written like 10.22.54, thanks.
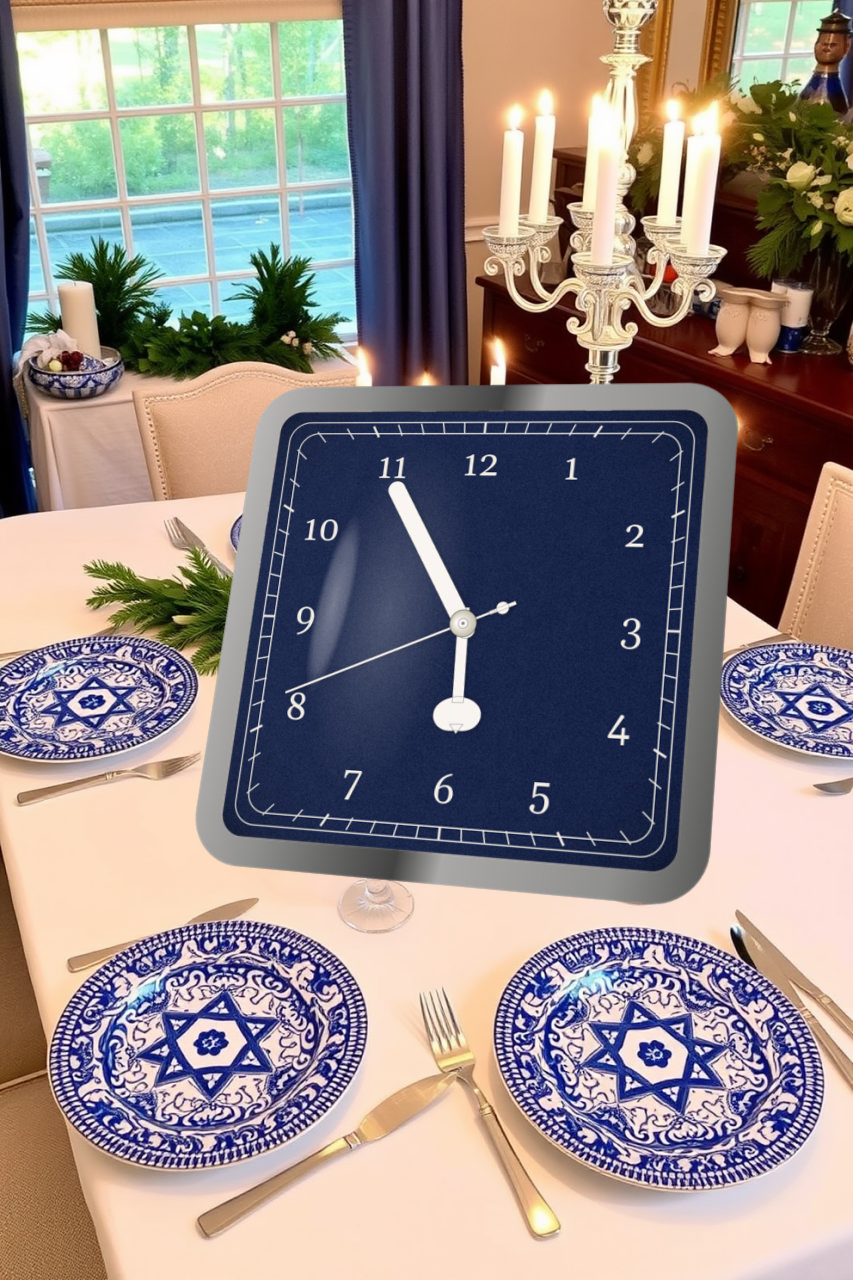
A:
5.54.41
